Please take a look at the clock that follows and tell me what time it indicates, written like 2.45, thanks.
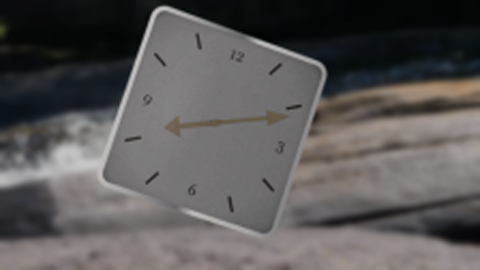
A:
8.11
